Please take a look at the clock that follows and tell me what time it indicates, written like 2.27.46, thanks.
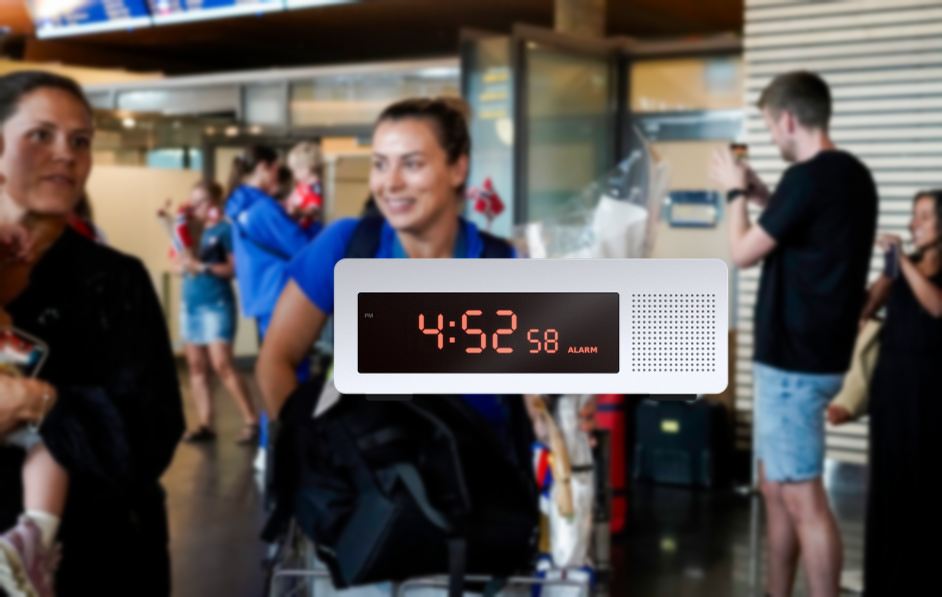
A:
4.52.58
